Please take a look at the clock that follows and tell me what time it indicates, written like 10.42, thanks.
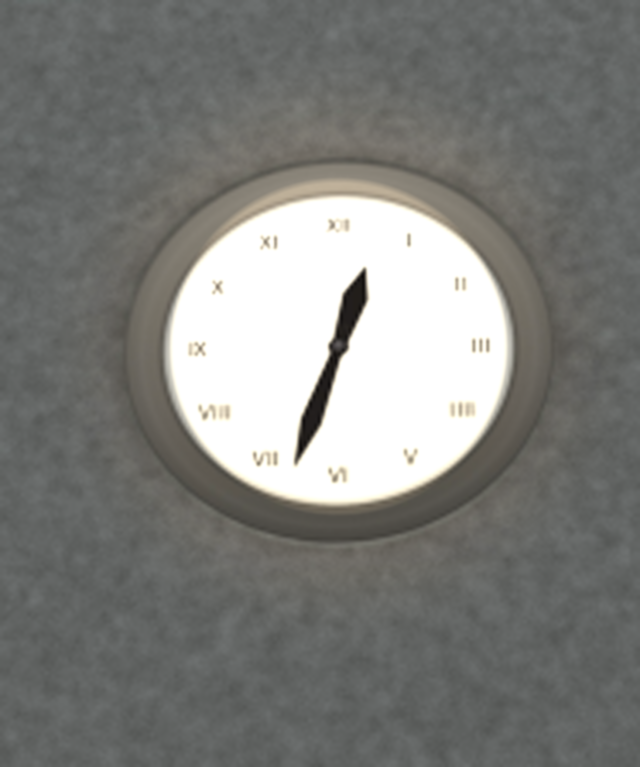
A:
12.33
